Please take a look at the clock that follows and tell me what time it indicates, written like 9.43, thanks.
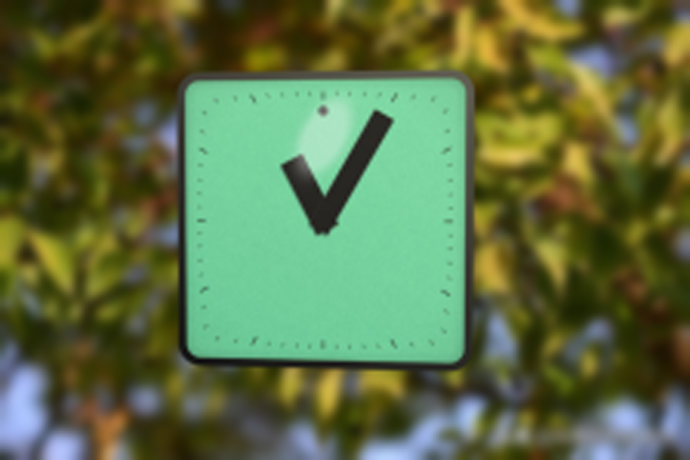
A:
11.05
